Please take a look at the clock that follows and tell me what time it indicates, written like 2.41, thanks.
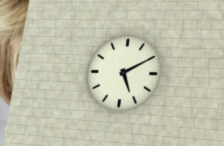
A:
5.10
